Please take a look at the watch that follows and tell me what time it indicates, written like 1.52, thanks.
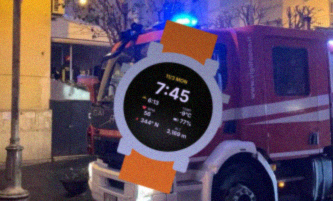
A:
7.45
